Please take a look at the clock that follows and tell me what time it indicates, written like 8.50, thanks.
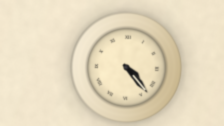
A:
4.23
